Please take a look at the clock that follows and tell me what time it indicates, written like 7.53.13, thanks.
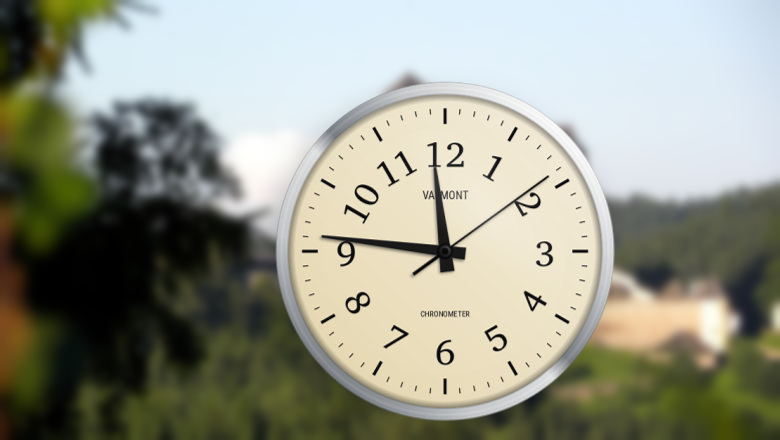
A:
11.46.09
